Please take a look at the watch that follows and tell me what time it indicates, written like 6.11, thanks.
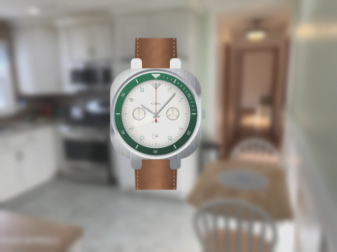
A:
10.07
